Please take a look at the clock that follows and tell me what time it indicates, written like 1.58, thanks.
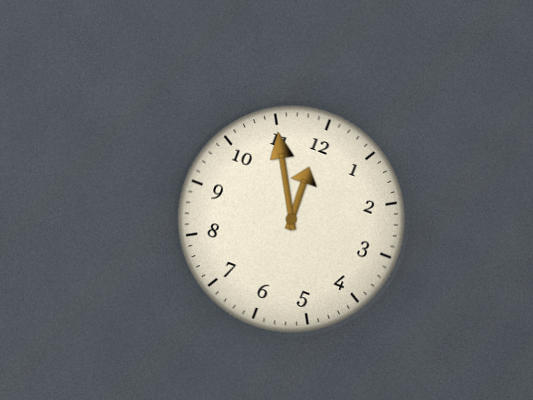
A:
11.55
